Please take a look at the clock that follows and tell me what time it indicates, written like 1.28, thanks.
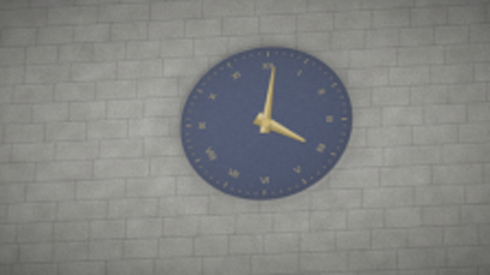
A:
4.01
